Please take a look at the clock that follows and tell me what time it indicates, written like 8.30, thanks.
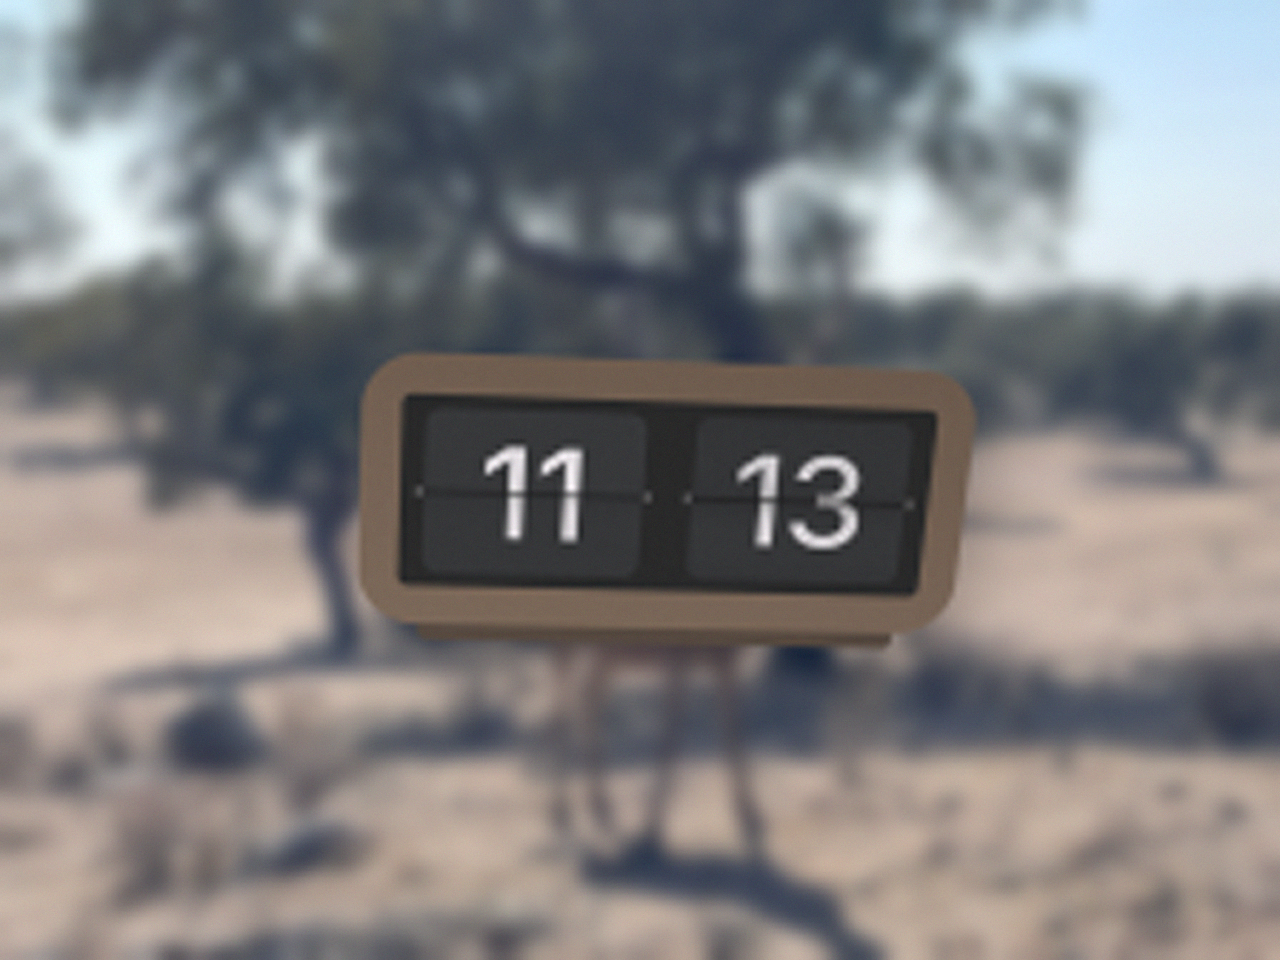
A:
11.13
